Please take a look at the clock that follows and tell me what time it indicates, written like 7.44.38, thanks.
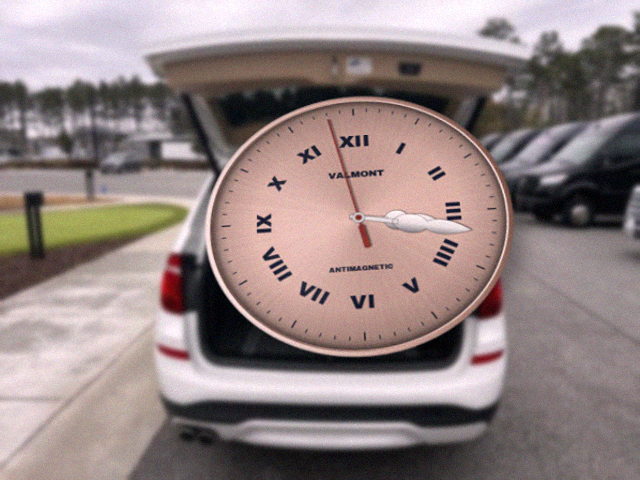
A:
3.16.58
